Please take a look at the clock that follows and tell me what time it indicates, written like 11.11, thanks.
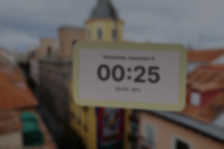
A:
0.25
